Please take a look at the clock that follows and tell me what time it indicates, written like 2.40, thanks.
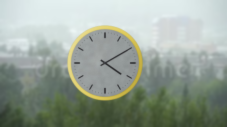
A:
4.10
